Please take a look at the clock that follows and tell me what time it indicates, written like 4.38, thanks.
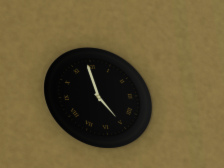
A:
4.59
